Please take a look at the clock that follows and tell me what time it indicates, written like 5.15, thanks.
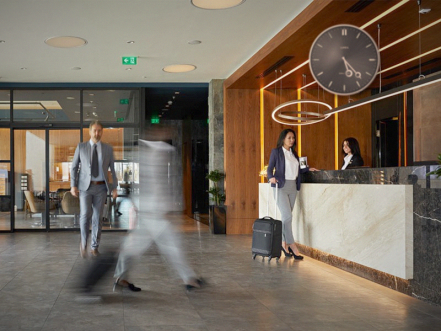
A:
5.23
